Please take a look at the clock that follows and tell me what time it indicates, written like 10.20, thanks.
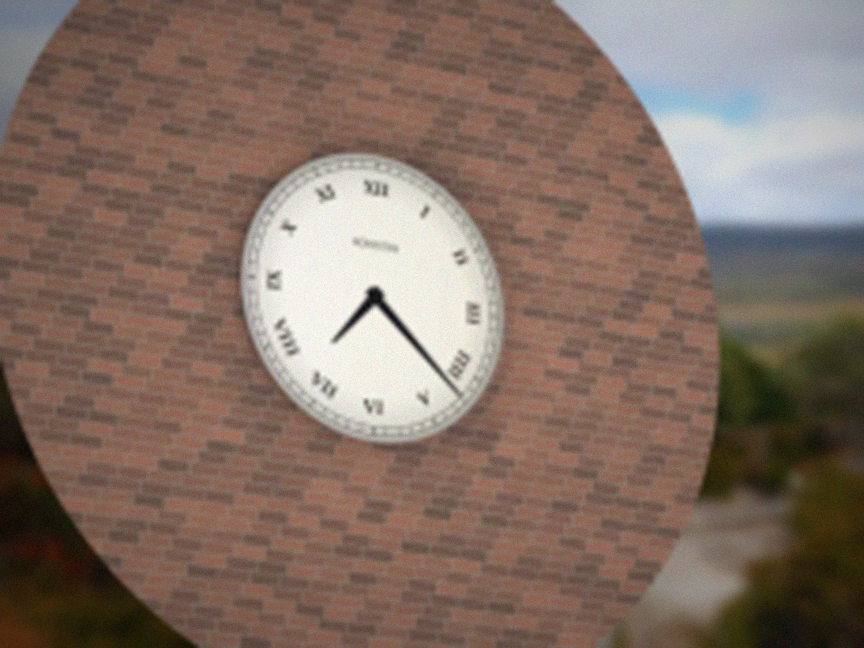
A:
7.22
